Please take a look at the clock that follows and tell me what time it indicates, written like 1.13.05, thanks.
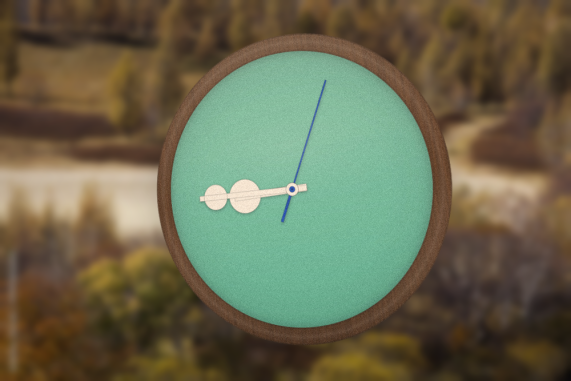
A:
8.44.03
